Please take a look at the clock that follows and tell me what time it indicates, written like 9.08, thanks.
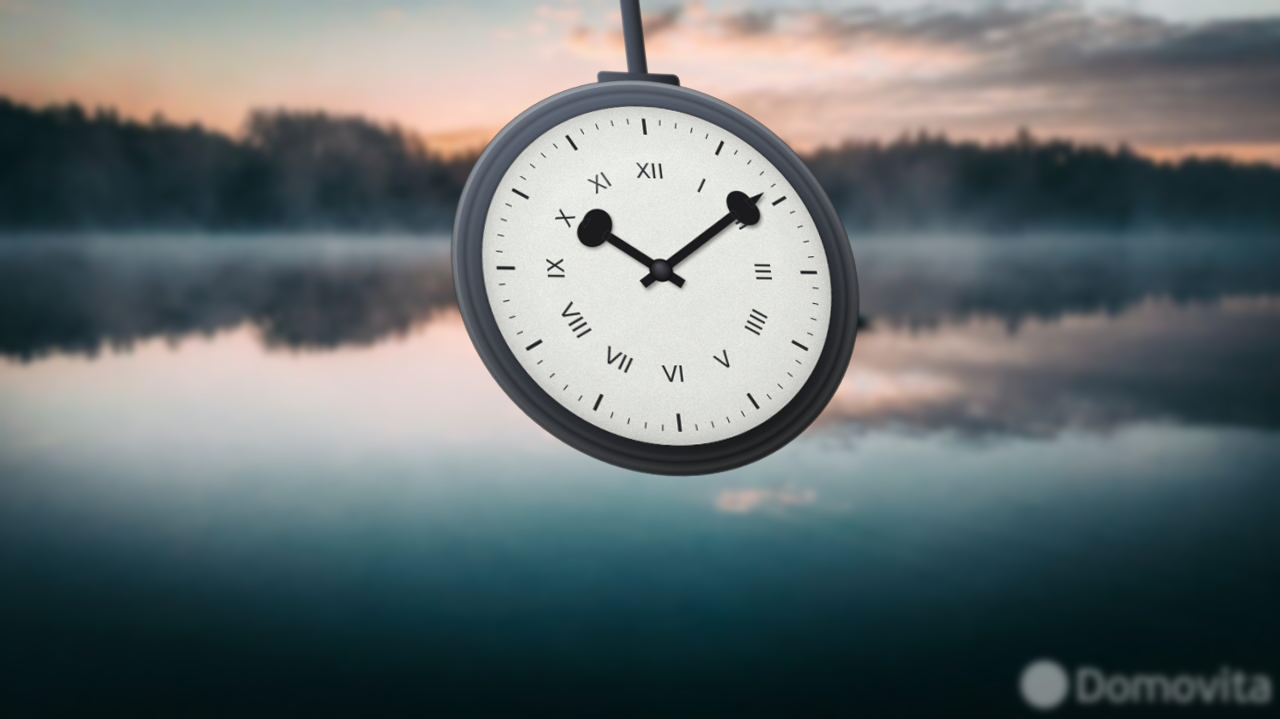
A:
10.09
